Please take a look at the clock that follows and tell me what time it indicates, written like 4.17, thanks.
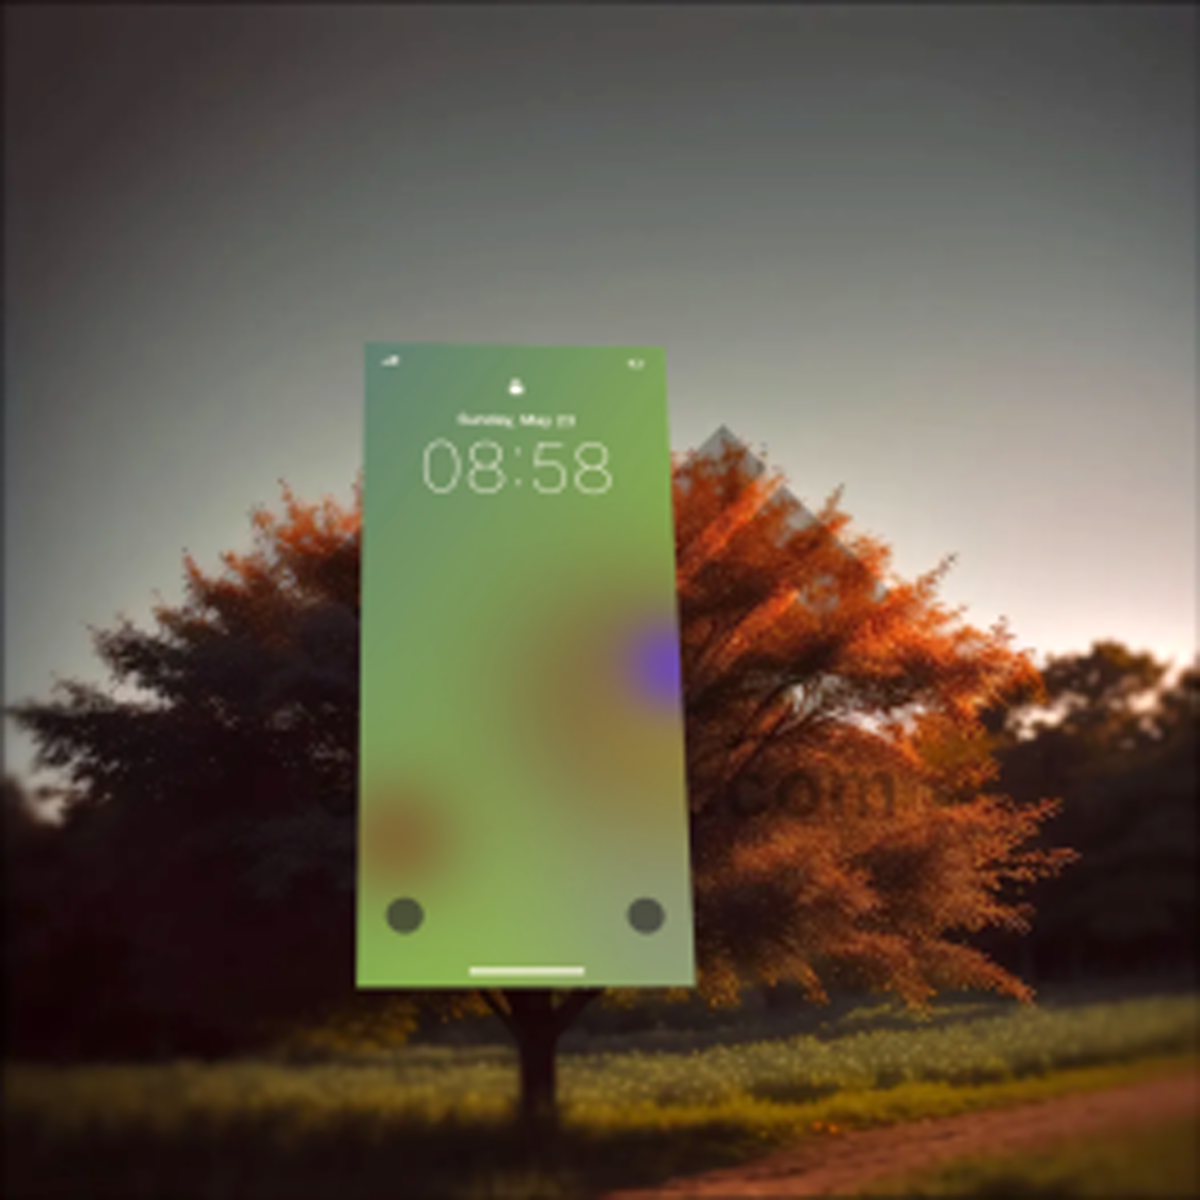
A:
8.58
